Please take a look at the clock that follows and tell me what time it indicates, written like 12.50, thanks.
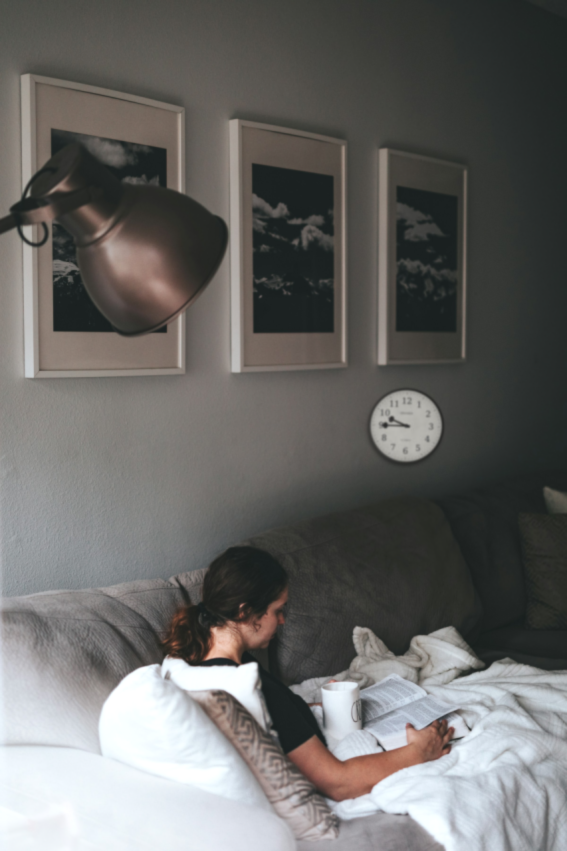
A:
9.45
